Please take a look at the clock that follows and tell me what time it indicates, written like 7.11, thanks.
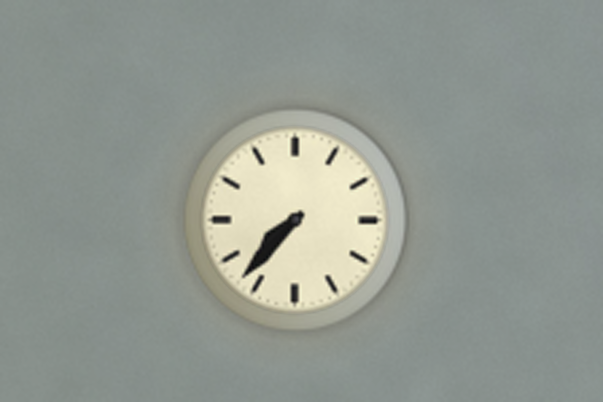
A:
7.37
